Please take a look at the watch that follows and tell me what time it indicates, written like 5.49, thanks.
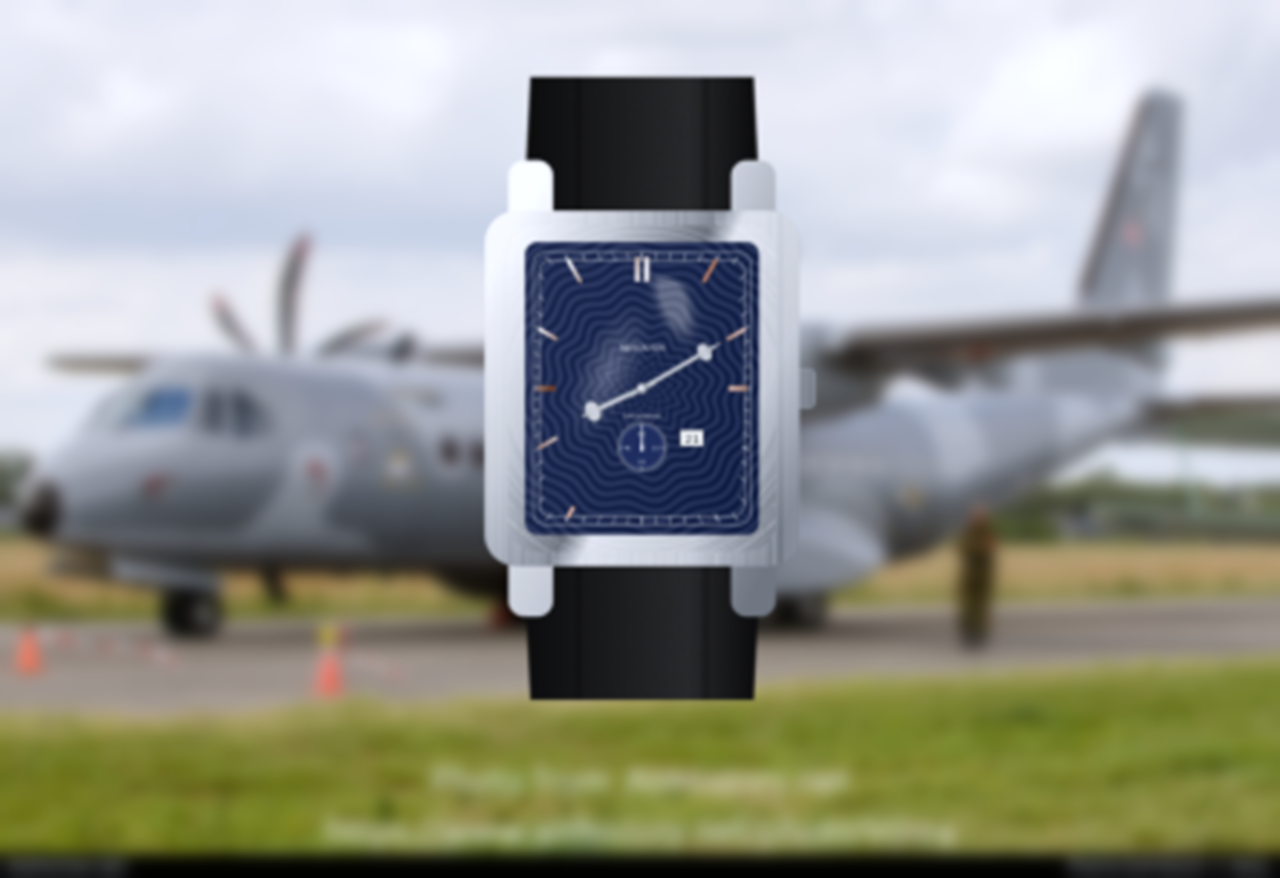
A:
8.10
